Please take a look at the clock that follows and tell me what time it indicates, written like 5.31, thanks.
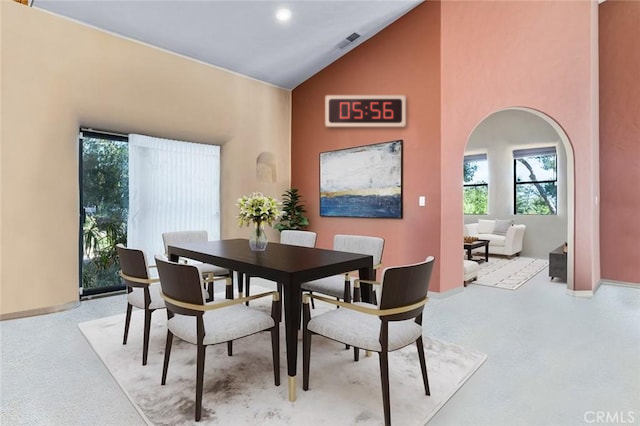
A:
5.56
